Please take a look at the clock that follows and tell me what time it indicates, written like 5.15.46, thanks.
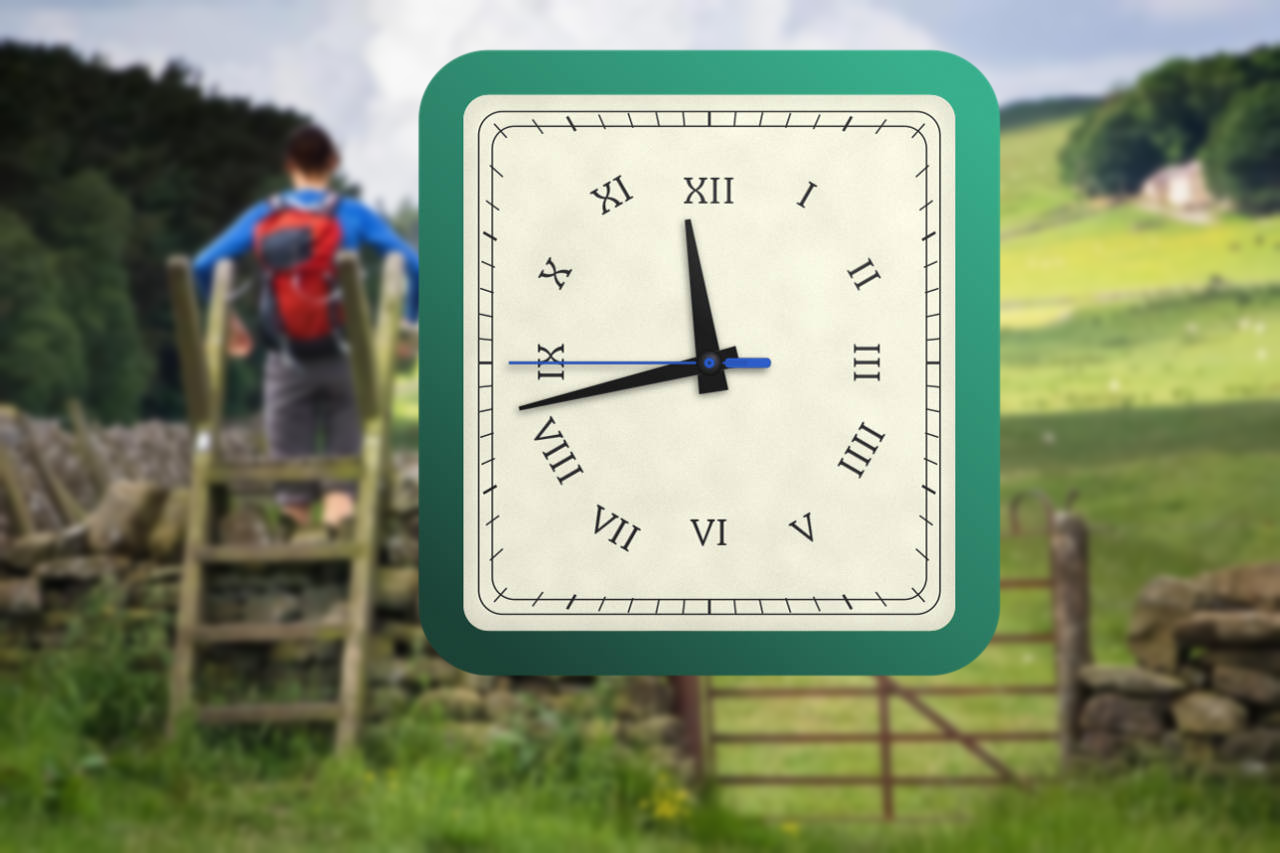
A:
11.42.45
